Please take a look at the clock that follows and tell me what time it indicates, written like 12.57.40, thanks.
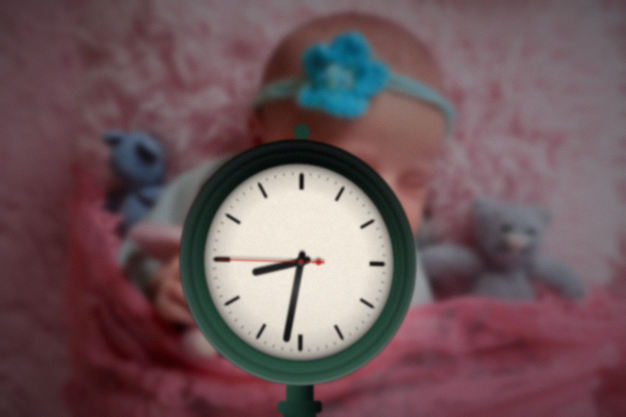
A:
8.31.45
